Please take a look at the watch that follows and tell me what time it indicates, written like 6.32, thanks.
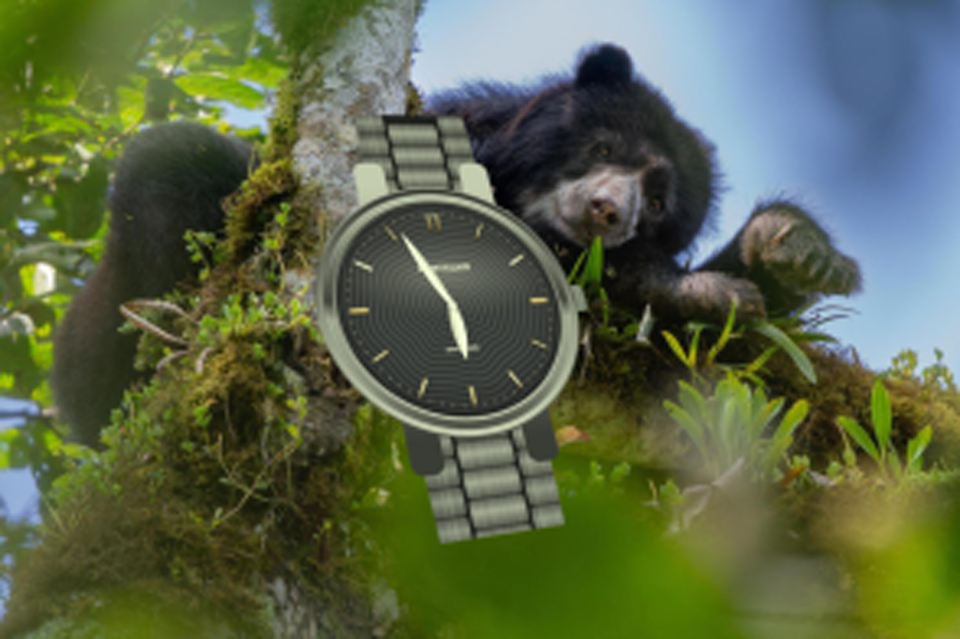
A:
5.56
